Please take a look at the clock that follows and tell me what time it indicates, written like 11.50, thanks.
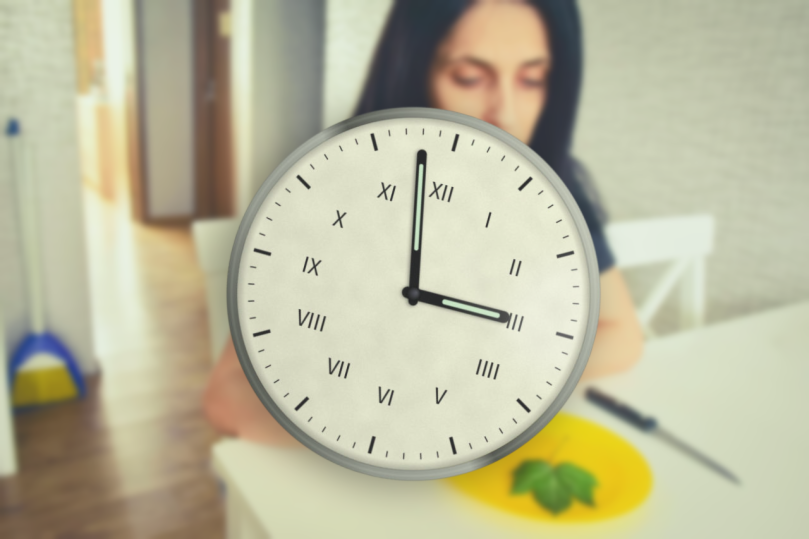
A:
2.58
